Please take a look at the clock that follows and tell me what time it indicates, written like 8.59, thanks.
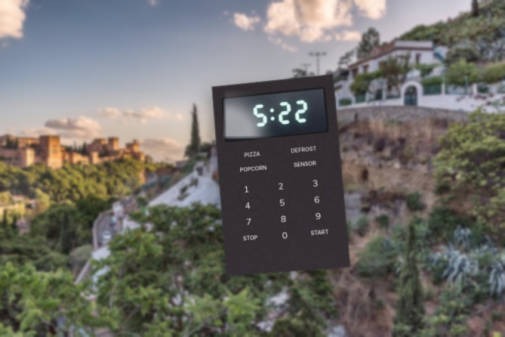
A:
5.22
